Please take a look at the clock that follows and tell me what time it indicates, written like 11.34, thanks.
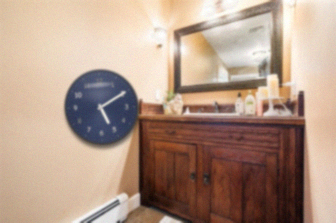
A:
5.10
